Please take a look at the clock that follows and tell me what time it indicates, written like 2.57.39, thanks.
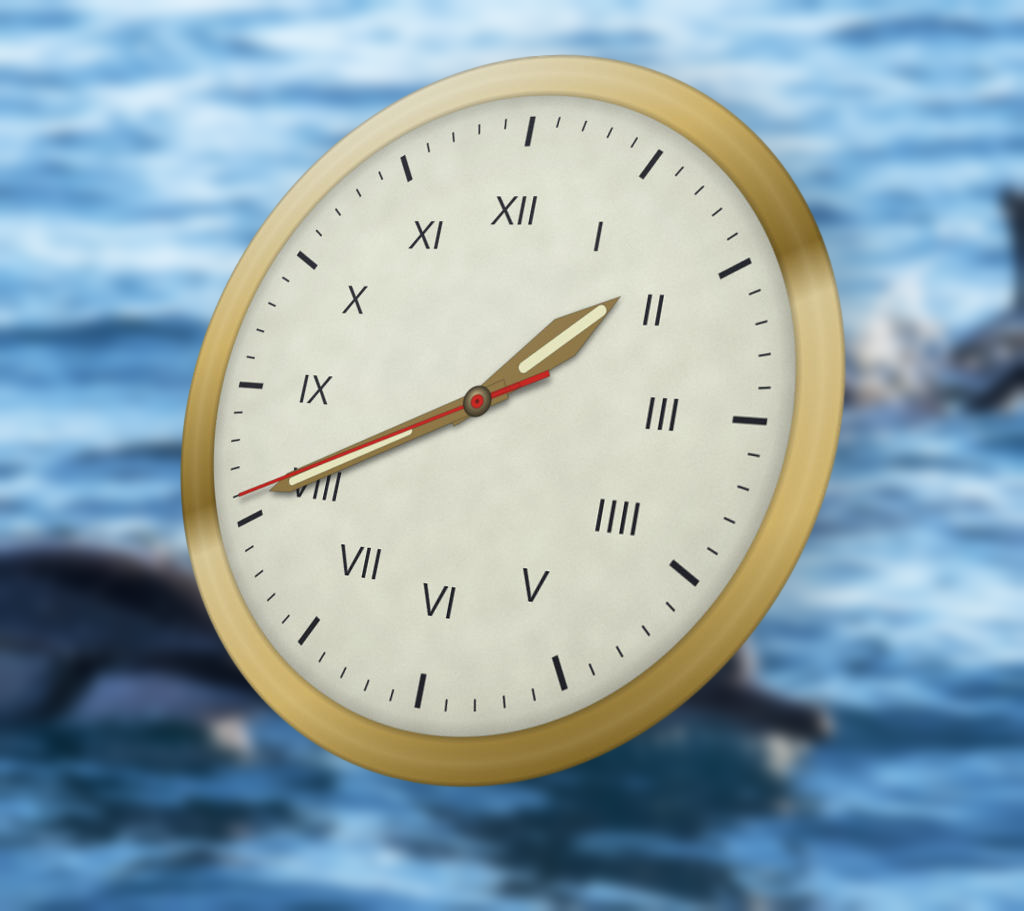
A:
1.40.41
